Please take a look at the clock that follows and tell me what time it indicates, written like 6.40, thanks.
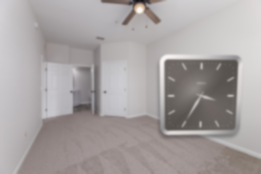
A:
3.35
